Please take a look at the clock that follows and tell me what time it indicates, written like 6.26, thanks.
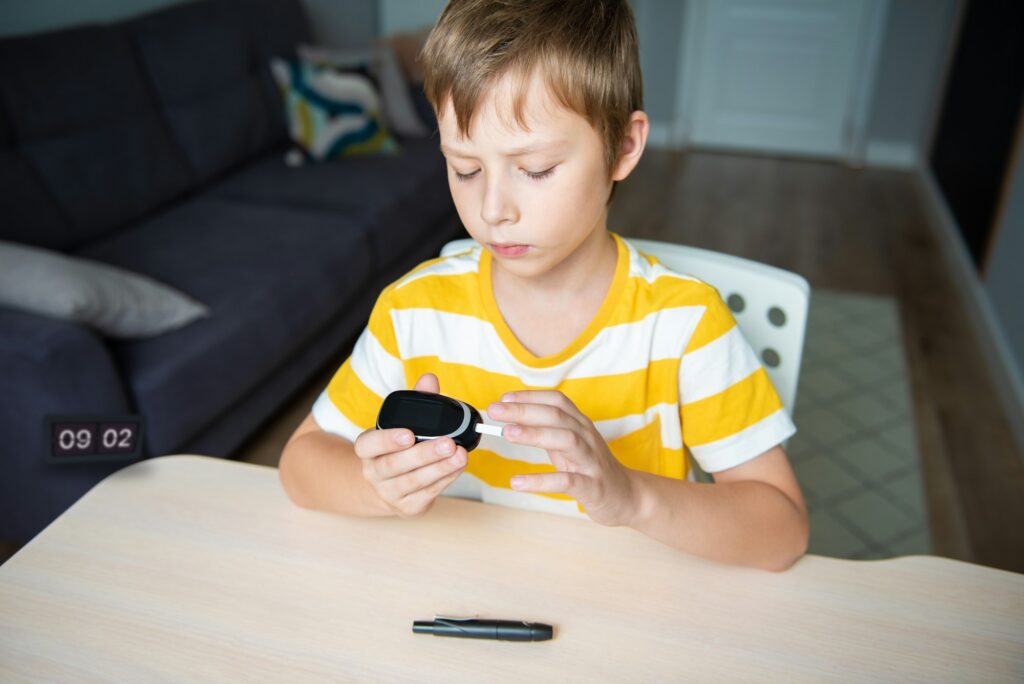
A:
9.02
